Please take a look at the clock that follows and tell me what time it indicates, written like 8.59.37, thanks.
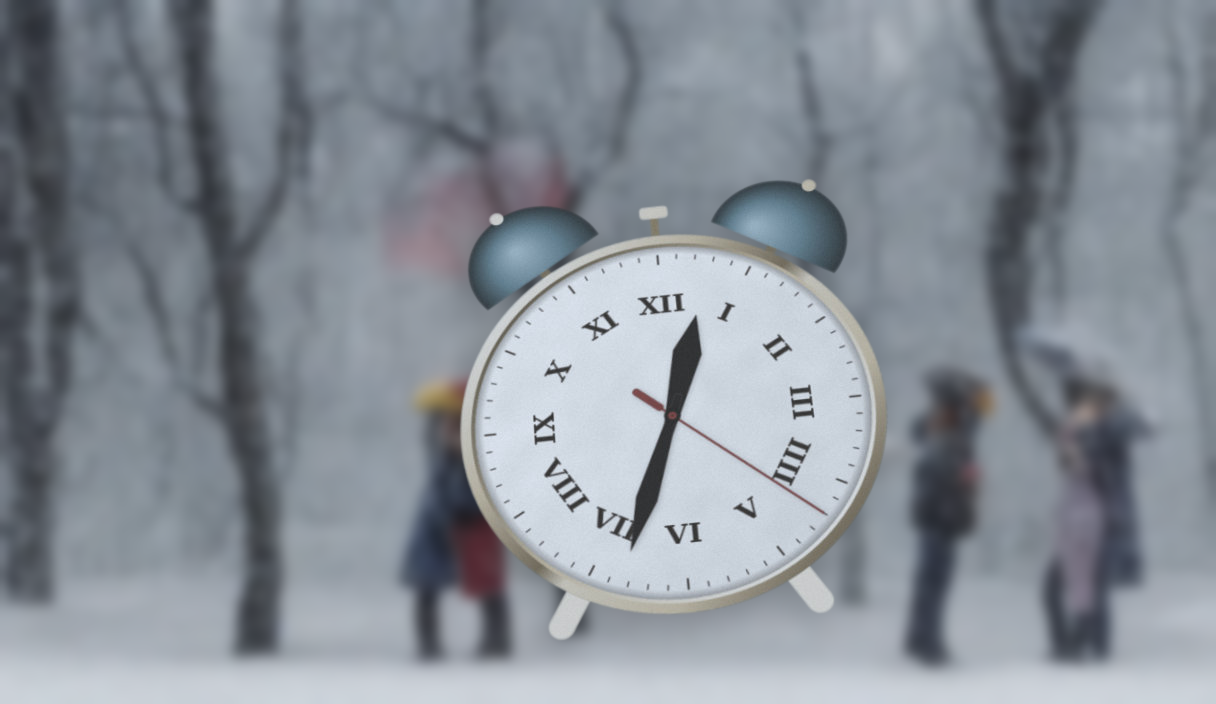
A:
12.33.22
